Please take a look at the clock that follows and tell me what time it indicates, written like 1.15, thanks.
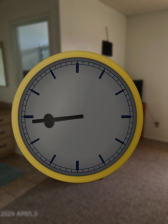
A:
8.44
